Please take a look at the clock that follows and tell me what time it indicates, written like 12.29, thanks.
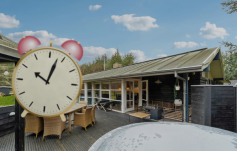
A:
10.03
